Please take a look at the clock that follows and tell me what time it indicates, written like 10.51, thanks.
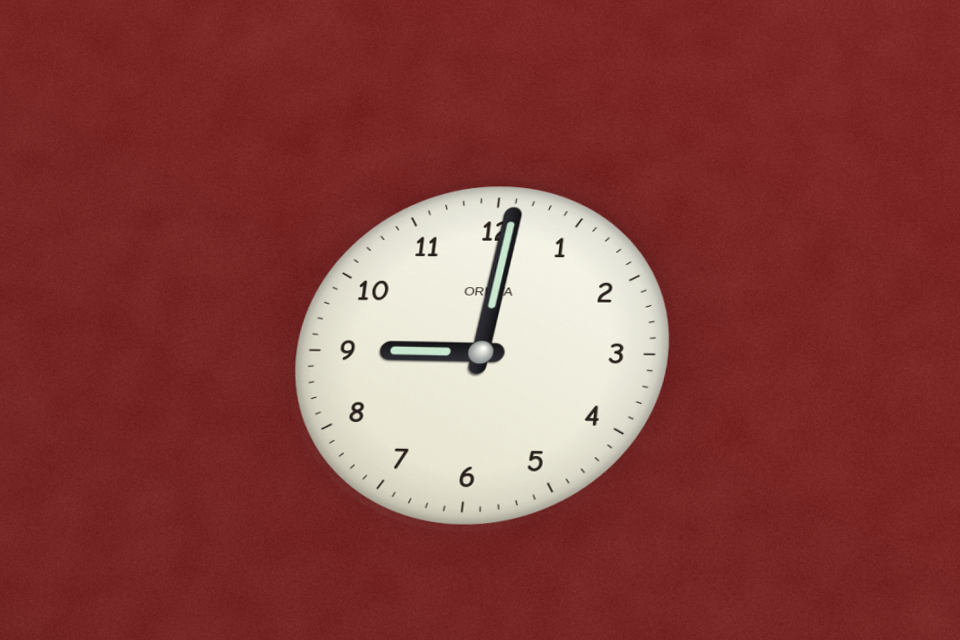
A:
9.01
